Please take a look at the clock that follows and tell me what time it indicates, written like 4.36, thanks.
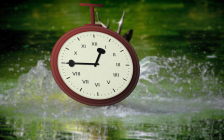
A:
12.45
